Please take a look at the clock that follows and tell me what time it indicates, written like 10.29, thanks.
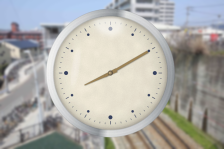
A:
8.10
